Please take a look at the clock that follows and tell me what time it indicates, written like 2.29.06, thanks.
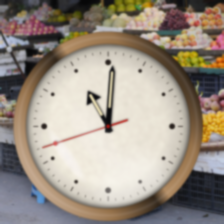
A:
11.00.42
